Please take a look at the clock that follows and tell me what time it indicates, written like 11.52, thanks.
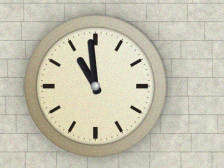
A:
10.59
